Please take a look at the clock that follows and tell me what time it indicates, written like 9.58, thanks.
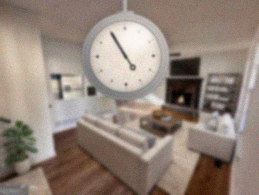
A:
4.55
